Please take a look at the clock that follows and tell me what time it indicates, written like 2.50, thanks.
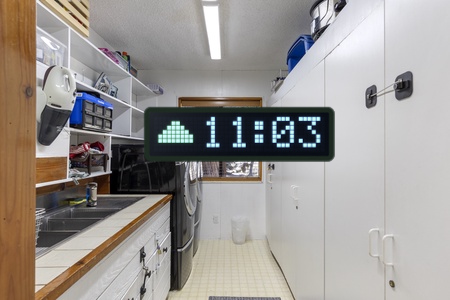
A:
11.03
